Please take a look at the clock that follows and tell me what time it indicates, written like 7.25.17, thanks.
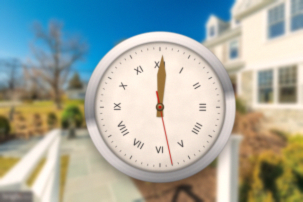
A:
12.00.28
